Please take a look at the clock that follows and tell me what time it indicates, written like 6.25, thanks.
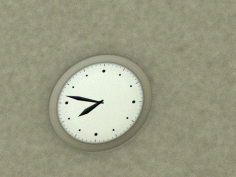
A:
7.47
